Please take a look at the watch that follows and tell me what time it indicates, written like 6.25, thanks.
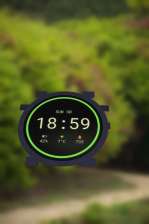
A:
18.59
